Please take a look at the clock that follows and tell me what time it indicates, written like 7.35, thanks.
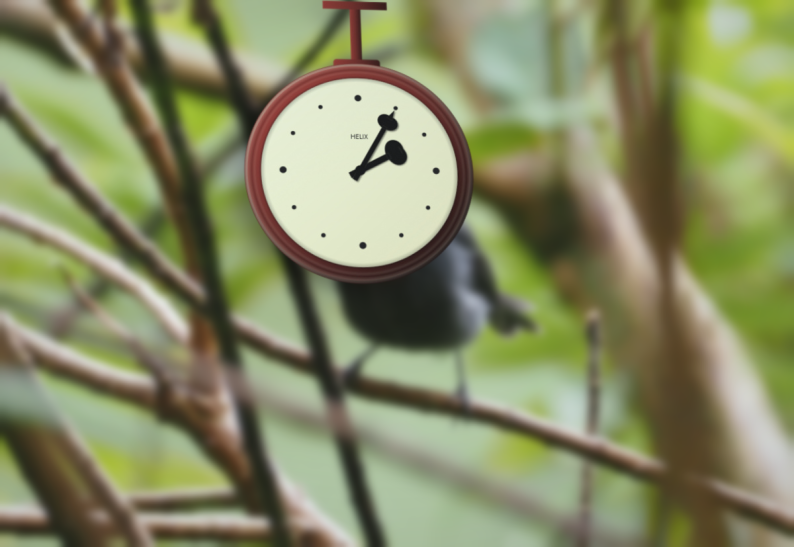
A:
2.05
